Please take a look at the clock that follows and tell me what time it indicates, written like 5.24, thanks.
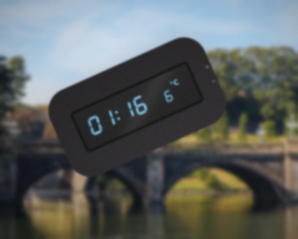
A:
1.16
